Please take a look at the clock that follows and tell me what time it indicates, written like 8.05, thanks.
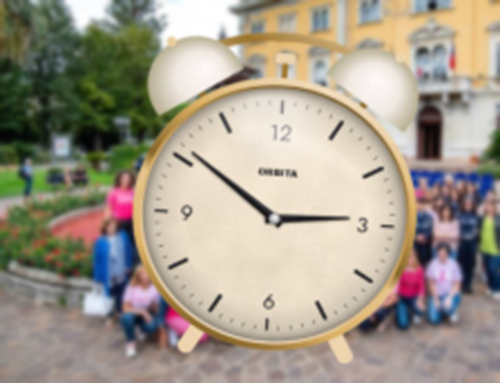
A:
2.51
